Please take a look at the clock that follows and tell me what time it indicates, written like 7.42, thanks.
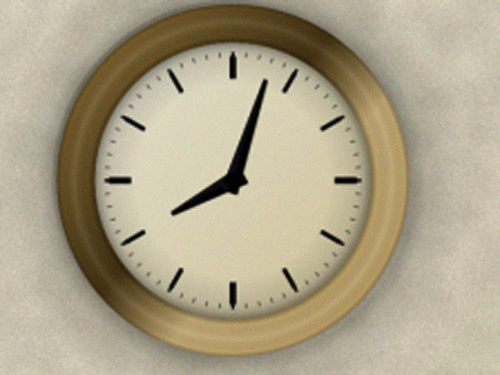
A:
8.03
